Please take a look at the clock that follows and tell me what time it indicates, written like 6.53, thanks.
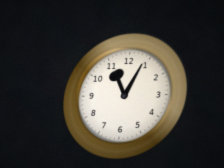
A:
11.04
